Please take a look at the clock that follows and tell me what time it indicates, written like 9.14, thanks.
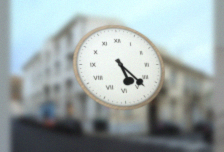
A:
5.23
